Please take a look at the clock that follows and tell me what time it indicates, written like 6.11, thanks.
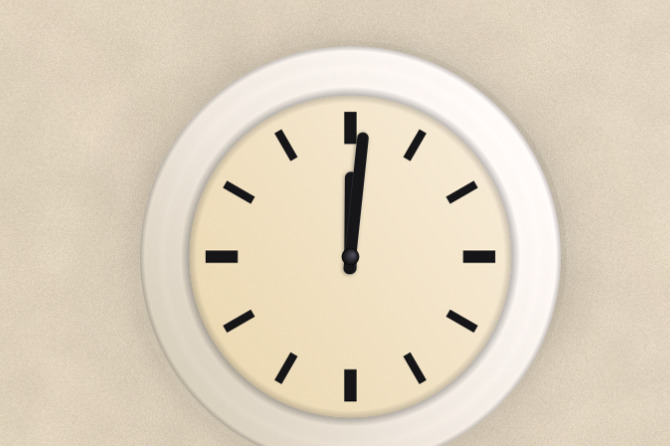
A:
12.01
